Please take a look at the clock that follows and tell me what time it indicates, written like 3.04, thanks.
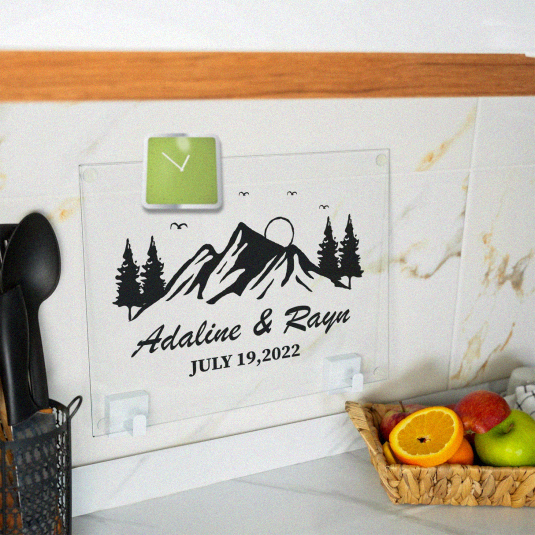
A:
12.52
